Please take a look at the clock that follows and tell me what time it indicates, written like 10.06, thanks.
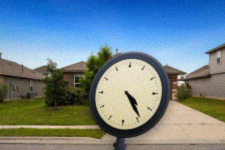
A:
4.24
